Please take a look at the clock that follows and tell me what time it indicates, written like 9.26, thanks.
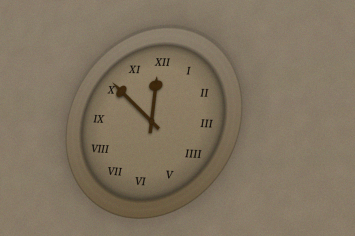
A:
11.51
